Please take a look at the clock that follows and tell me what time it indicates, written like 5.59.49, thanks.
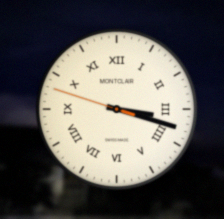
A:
3.17.48
